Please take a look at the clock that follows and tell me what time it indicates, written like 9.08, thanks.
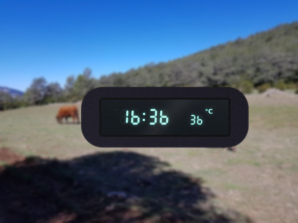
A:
16.36
